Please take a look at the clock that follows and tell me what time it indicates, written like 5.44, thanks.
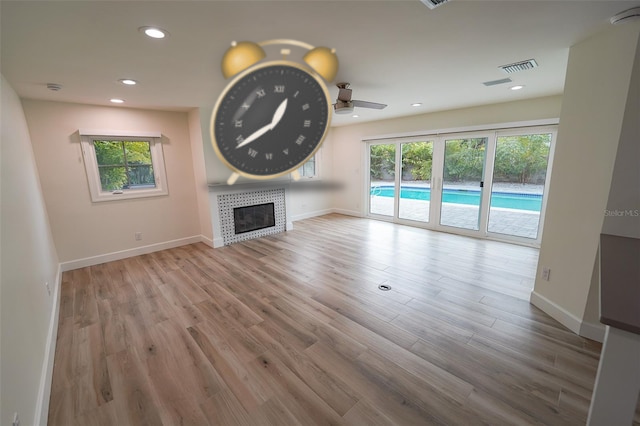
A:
12.39
